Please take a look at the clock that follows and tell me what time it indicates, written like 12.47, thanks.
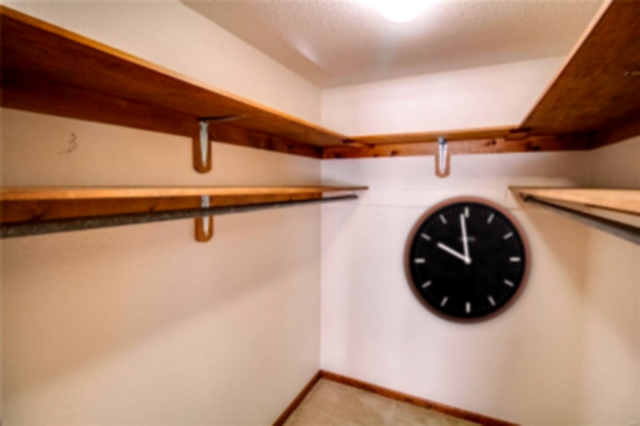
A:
9.59
